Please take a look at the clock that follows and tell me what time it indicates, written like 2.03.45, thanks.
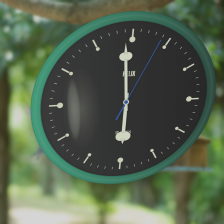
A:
5.59.04
